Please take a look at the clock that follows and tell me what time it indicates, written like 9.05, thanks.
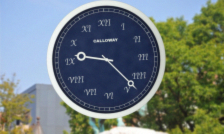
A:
9.23
